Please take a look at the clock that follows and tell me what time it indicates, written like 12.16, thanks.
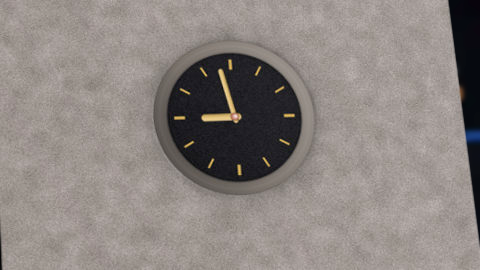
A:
8.58
